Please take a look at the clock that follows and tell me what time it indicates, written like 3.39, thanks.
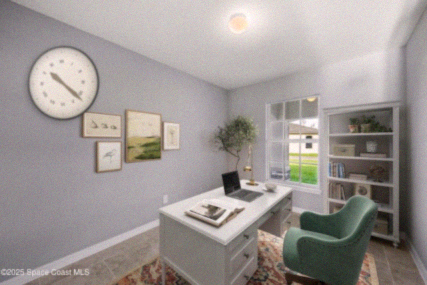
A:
10.22
